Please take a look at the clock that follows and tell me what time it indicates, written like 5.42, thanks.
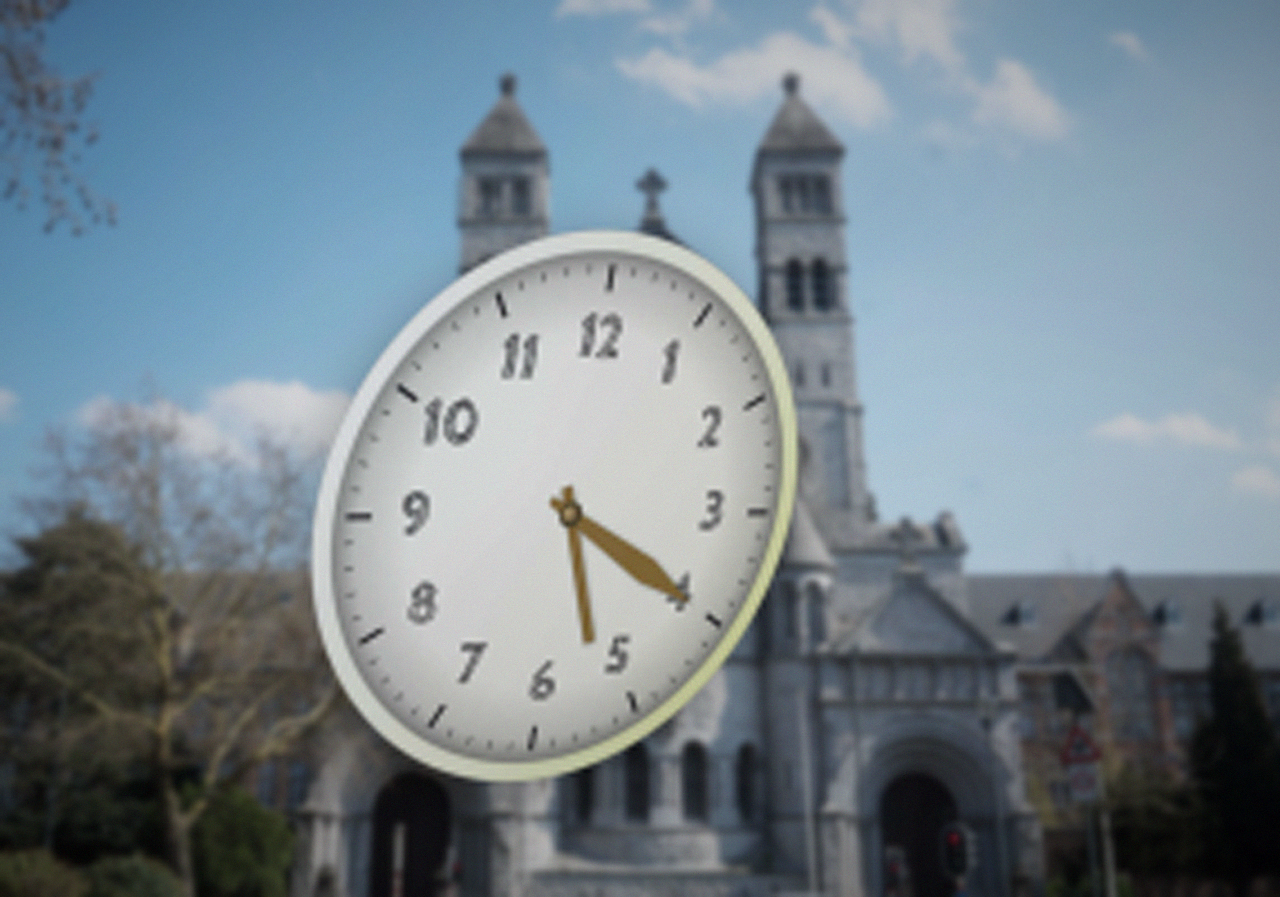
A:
5.20
